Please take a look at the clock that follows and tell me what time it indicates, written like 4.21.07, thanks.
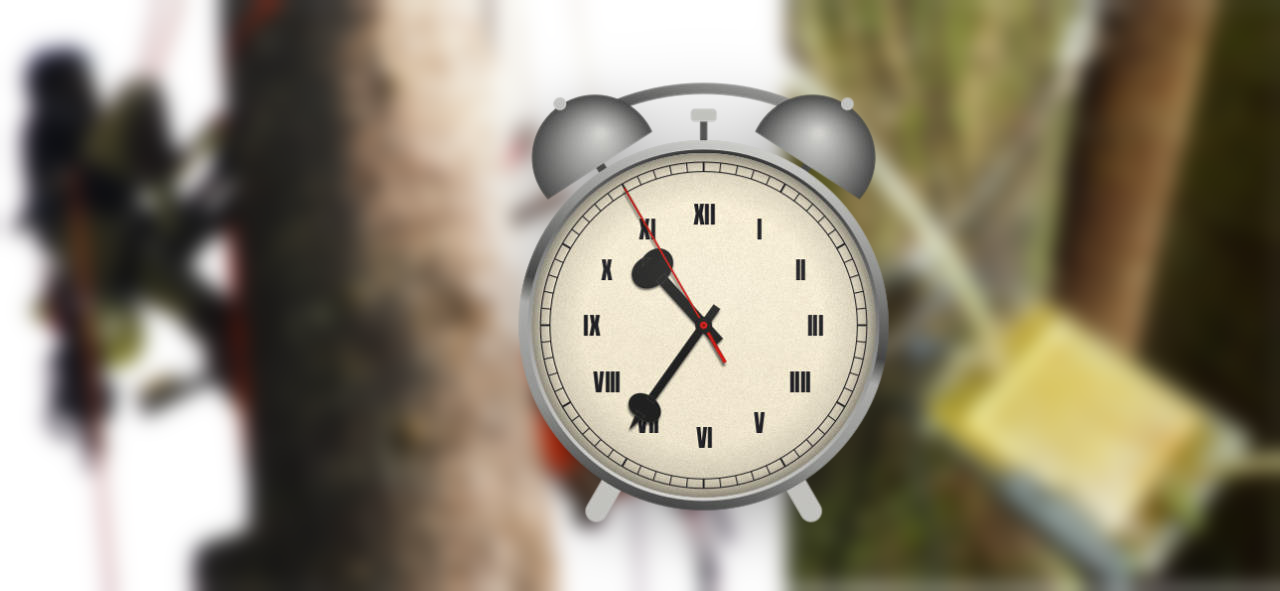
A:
10.35.55
